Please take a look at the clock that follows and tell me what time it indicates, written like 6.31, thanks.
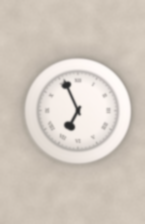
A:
6.56
